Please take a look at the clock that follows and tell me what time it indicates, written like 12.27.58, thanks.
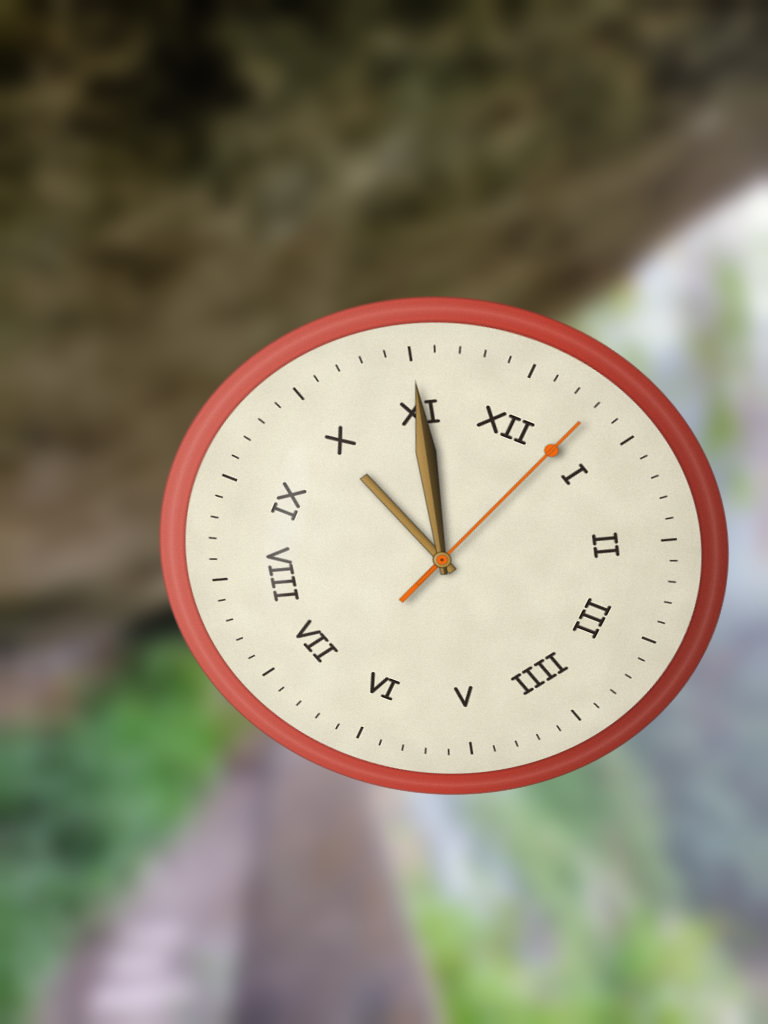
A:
9.55.03
